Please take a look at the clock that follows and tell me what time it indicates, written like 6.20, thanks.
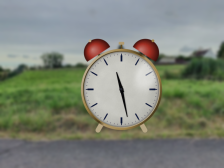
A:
11.28
